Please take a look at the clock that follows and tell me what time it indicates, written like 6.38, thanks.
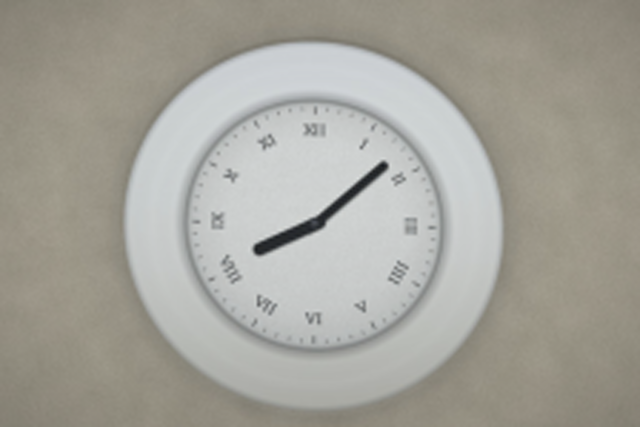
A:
8.08
